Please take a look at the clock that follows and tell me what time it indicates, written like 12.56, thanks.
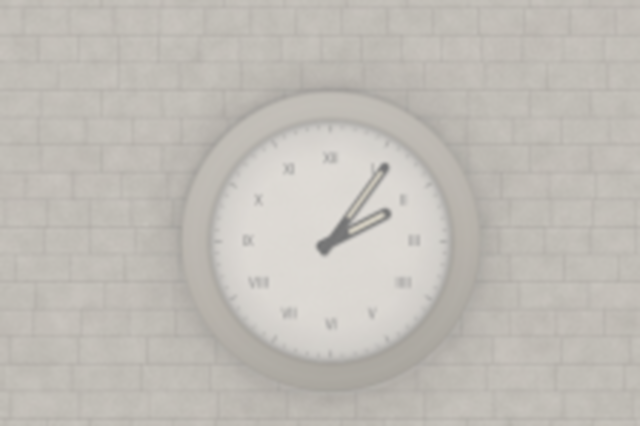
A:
2.06
